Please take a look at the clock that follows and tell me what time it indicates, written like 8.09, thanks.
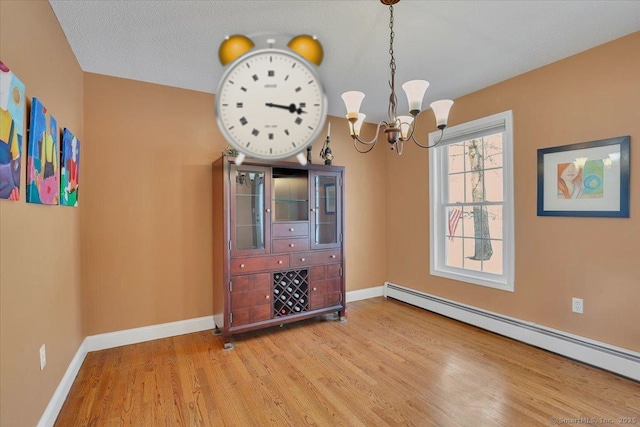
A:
3.17
